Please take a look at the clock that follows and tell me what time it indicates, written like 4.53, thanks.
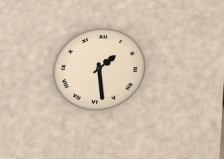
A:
1.28
